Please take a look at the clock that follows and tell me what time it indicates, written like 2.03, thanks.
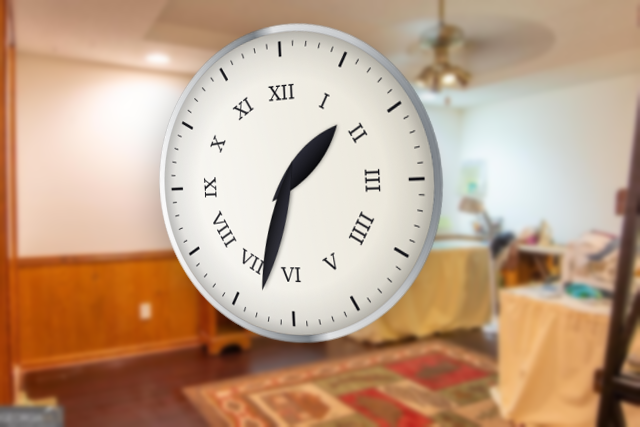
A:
1.33
